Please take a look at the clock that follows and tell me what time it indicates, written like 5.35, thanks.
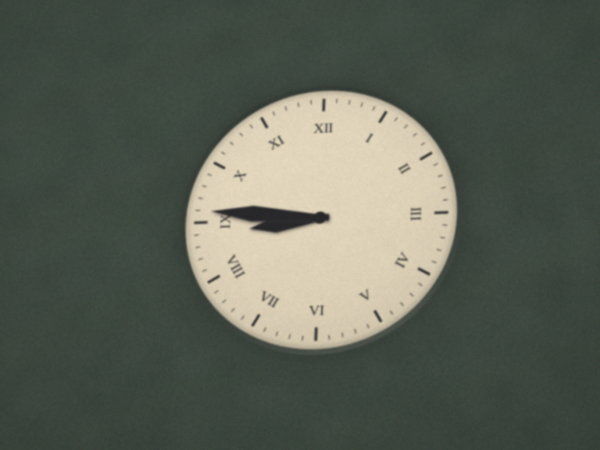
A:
8.46
